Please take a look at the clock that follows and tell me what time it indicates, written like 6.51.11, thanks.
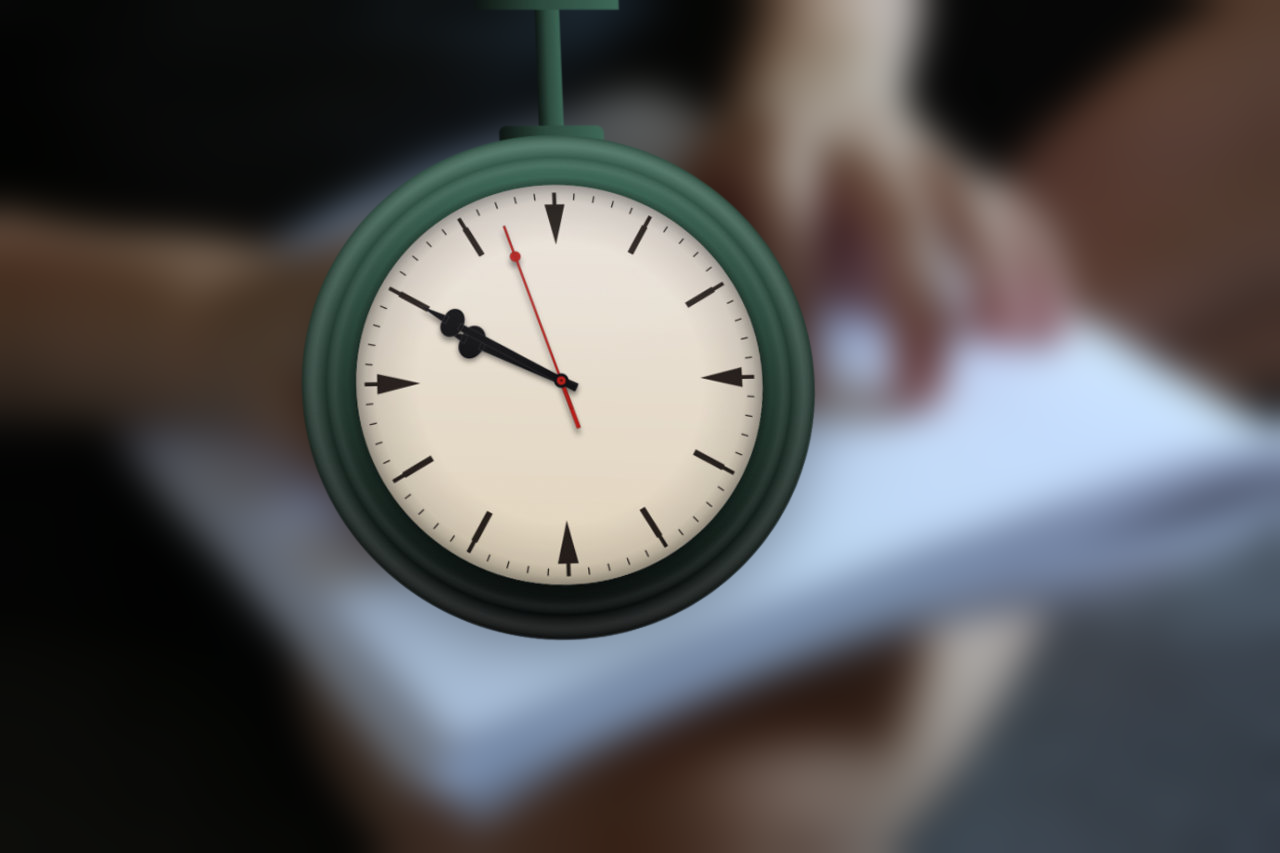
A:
9.49.57
